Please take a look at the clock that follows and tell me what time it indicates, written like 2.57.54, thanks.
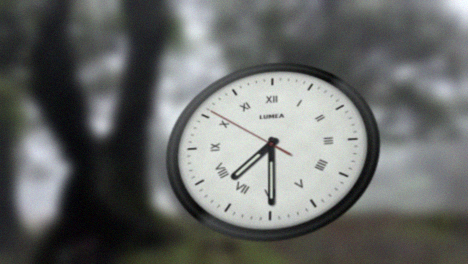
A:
7.29.51
